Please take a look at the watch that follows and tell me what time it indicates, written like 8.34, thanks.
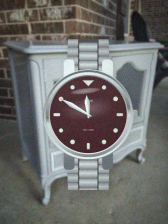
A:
11.50
